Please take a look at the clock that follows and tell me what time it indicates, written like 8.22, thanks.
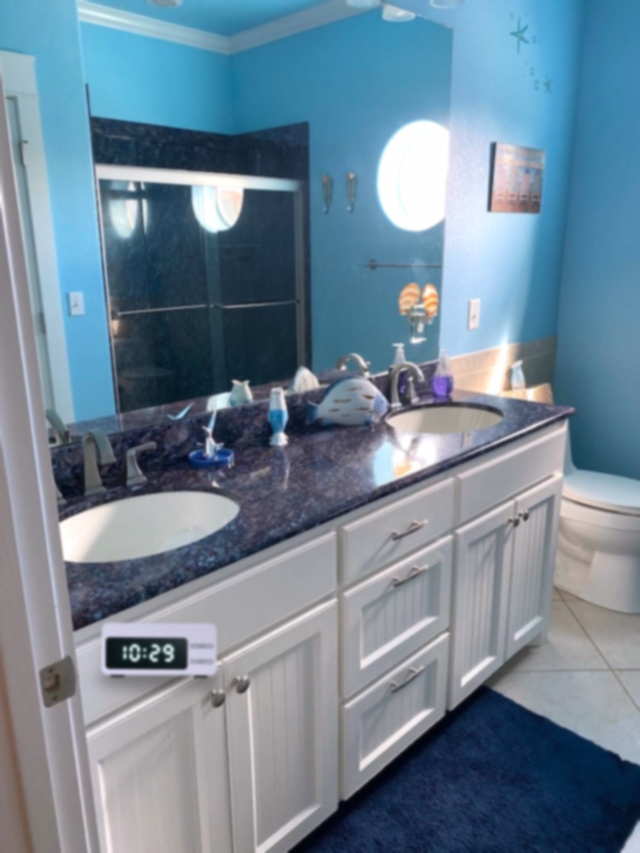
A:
10.29
